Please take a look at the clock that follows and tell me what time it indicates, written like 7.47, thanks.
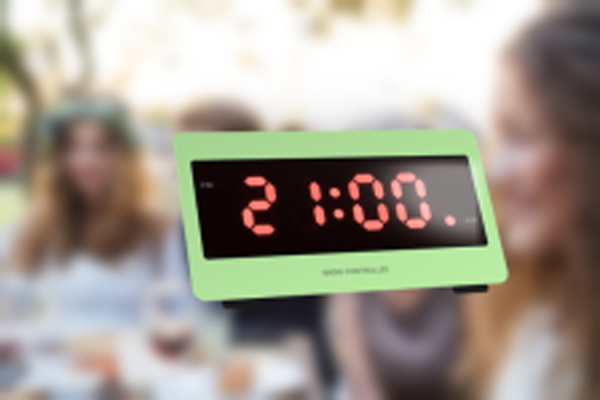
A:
21.00
